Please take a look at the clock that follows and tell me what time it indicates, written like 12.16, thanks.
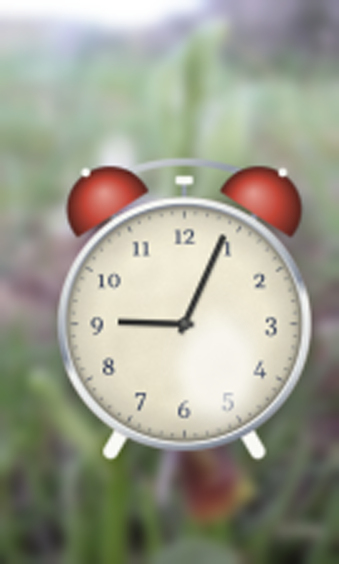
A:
9.04
